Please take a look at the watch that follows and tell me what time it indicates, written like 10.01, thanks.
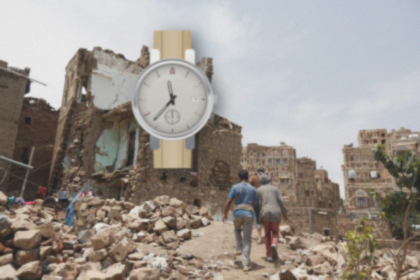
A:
11.37
